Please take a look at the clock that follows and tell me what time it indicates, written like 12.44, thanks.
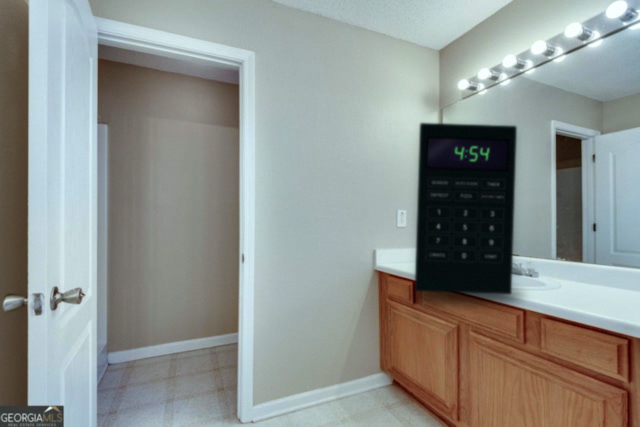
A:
4.54
